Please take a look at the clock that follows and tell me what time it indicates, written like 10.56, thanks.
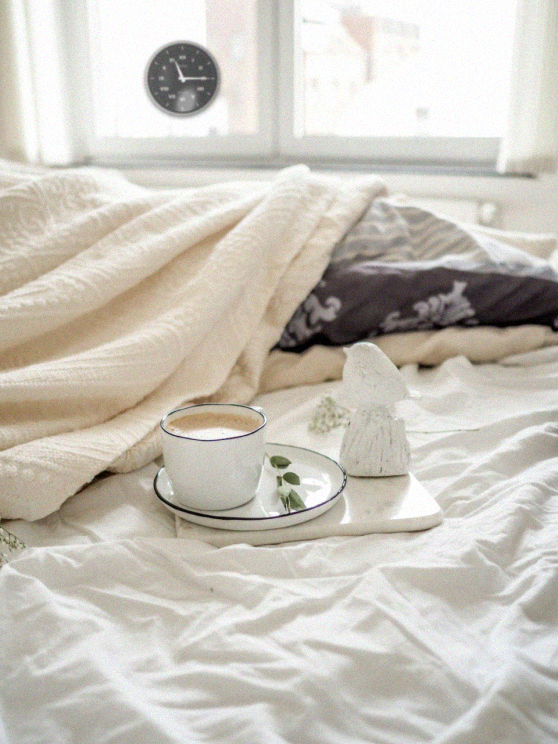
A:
11.15
